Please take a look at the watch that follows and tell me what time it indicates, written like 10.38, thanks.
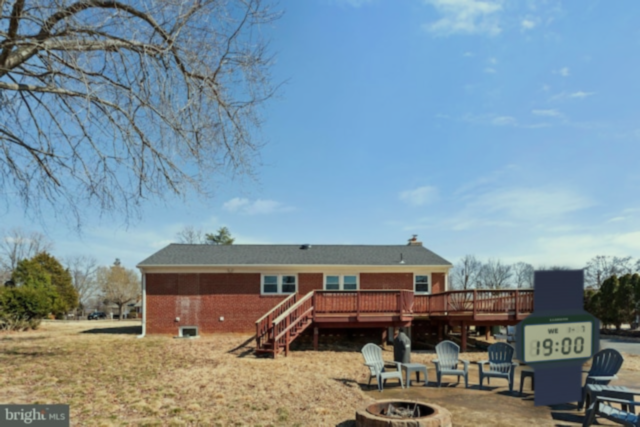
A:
19.00
